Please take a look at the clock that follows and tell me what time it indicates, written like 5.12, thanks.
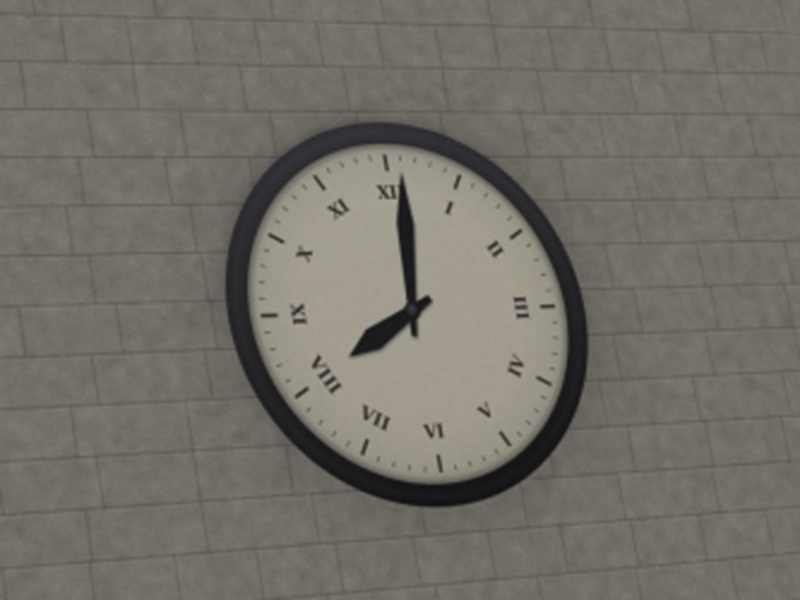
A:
8.01
